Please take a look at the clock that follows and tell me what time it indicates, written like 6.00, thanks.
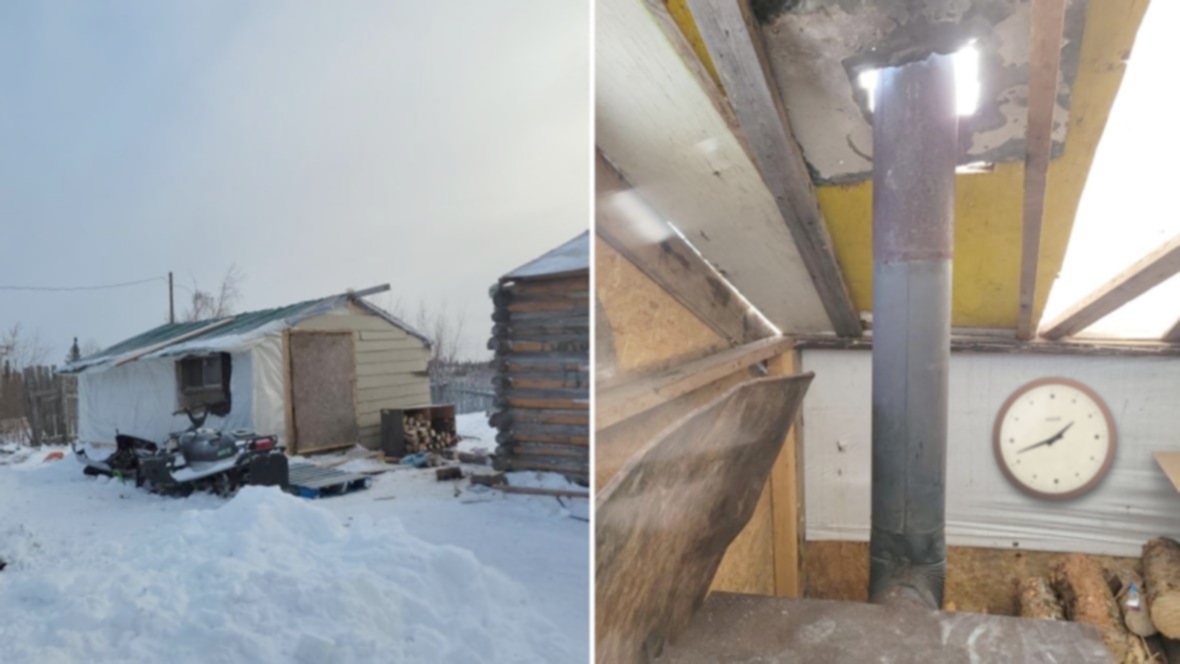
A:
1.42
